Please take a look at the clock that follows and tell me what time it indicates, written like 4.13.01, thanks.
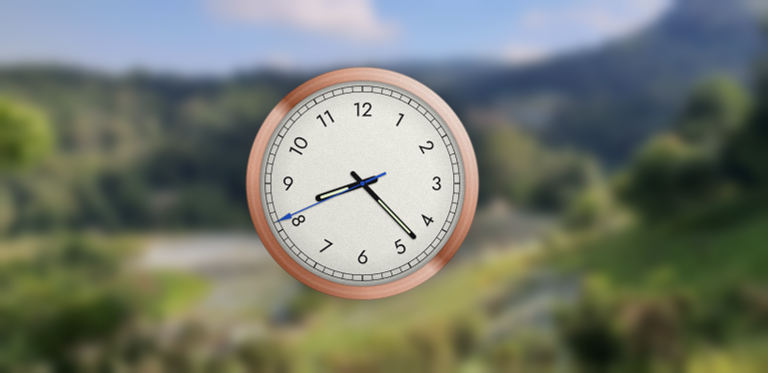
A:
8.22.41
